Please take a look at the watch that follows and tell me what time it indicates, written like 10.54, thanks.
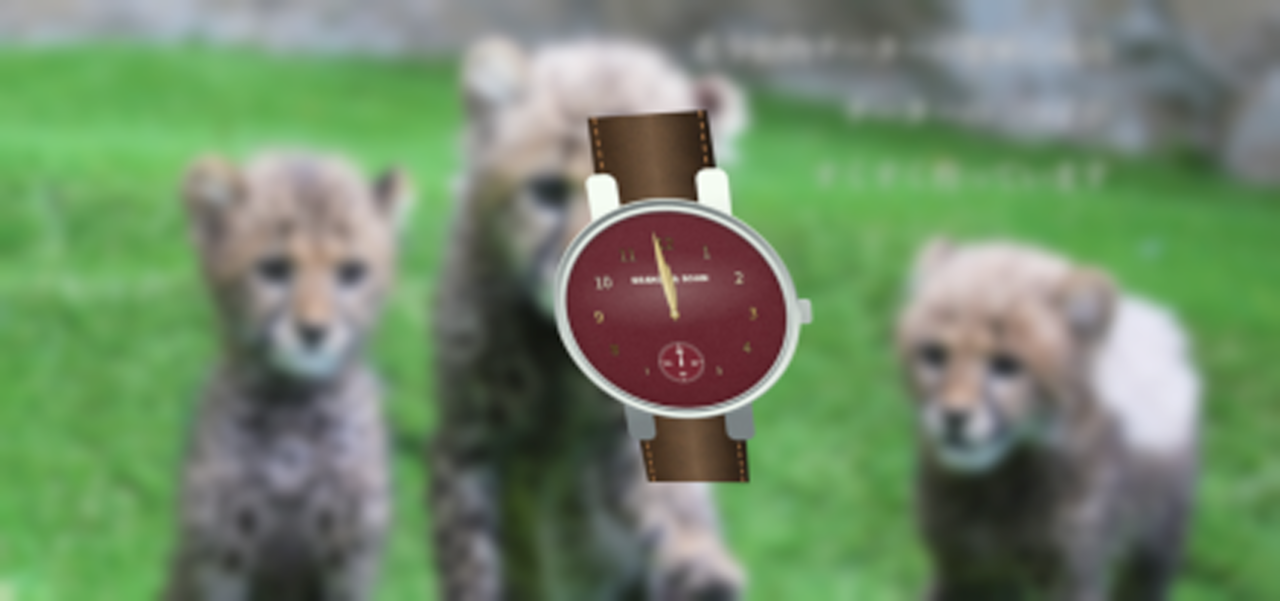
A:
11.59
